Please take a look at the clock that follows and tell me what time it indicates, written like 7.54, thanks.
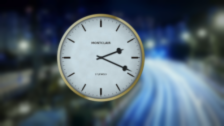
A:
2.19
